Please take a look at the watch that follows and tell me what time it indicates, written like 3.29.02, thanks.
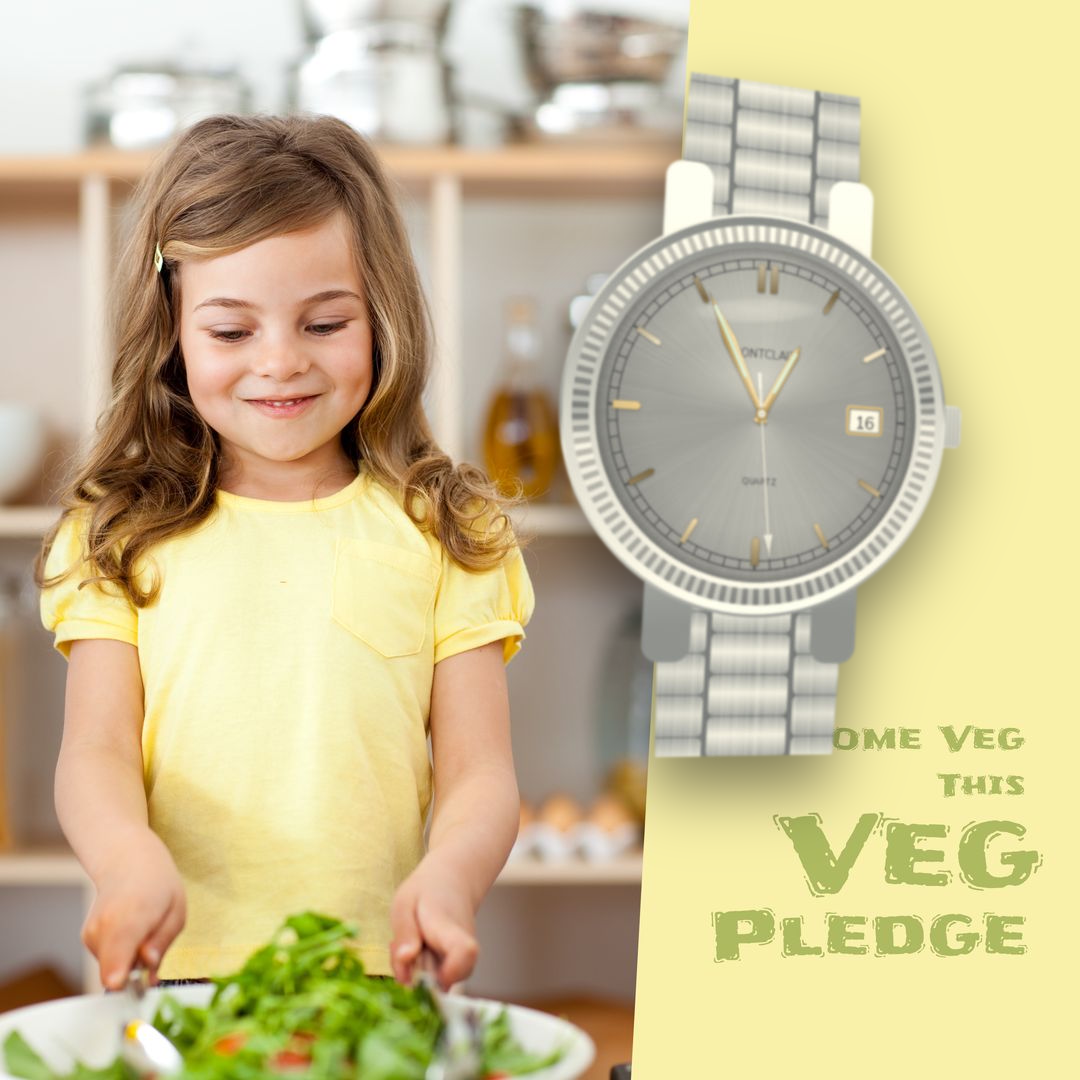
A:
12.55.29
